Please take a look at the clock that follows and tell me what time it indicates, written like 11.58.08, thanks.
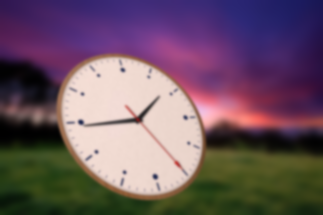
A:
1.44.25
